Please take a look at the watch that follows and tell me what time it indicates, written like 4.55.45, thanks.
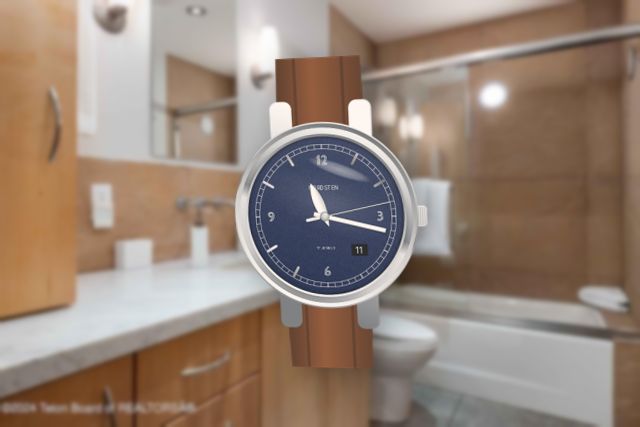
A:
11.17.13
